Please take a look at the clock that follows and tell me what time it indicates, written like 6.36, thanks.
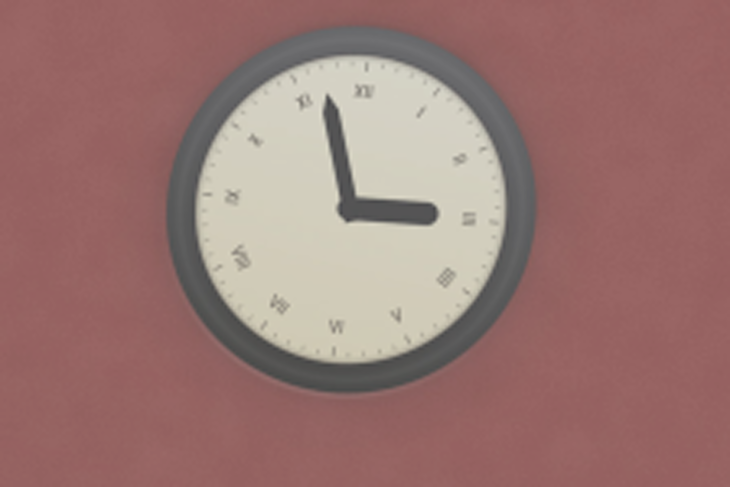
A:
2.57
